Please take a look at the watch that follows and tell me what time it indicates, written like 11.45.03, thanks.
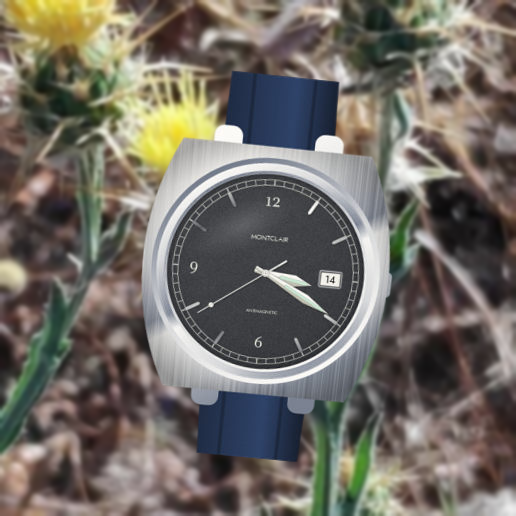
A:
3.19.39
